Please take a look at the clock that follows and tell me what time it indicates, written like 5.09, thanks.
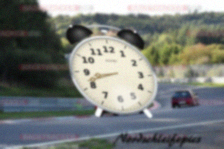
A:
8.42
